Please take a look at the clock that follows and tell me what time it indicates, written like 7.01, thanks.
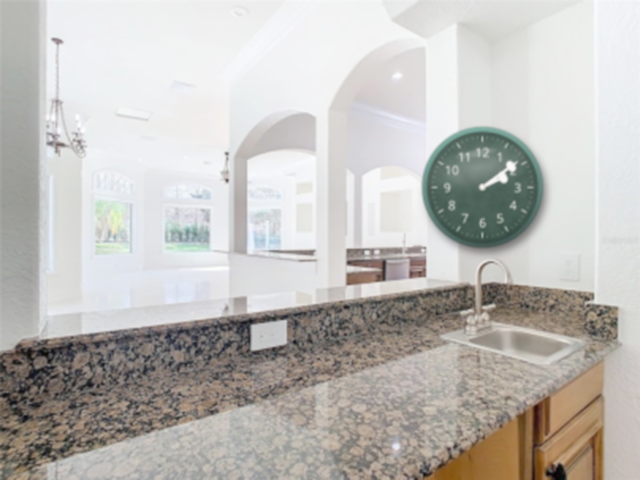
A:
2.09
